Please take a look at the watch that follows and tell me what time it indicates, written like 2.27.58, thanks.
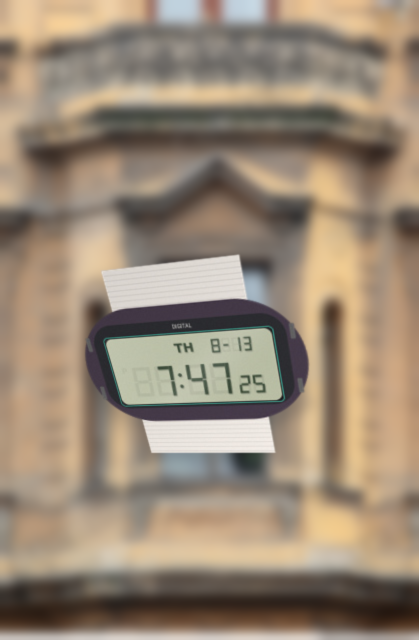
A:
7.47.25
